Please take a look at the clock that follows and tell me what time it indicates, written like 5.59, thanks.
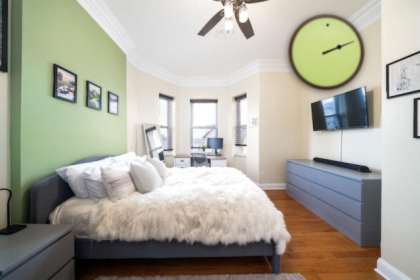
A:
2.11
